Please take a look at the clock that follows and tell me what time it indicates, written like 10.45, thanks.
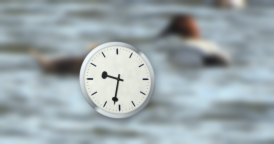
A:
9.32
